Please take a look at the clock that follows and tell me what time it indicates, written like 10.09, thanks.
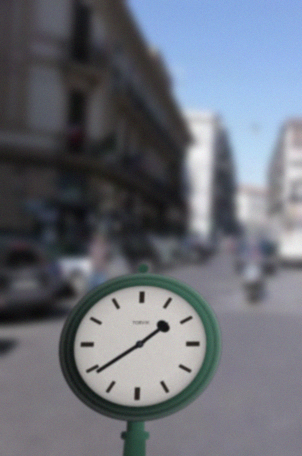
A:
1.39
